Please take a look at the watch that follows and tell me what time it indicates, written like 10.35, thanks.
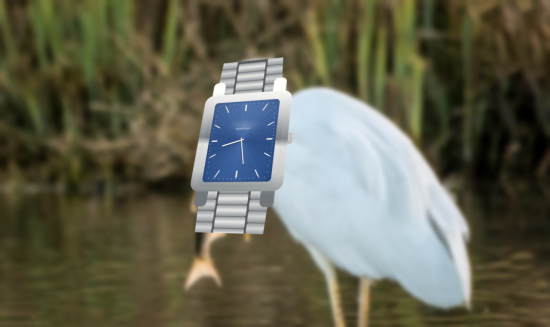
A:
8.28
